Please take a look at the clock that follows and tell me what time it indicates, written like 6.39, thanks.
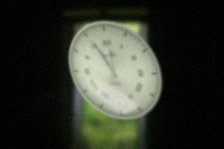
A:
11.55
